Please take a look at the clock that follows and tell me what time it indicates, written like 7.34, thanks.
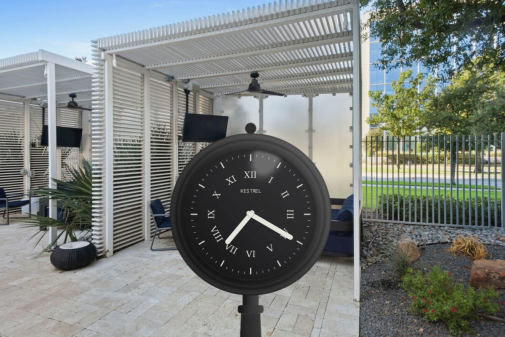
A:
7.20
